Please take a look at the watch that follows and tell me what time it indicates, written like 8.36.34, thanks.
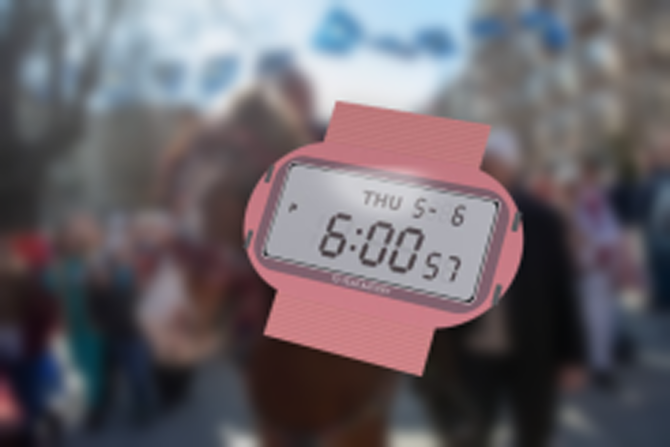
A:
6.00.57
